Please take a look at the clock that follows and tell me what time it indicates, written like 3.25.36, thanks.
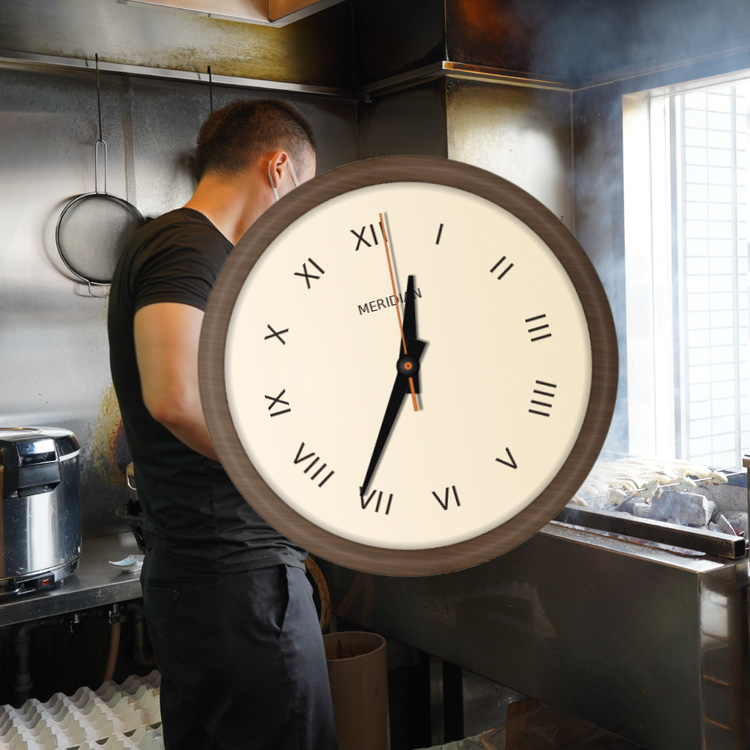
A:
12.36.01
